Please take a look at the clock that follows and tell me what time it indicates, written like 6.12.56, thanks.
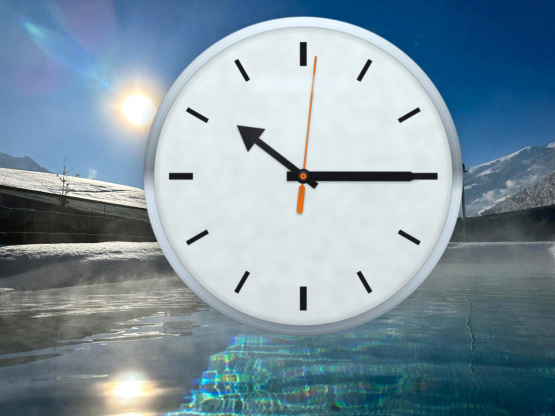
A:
10.15.01
